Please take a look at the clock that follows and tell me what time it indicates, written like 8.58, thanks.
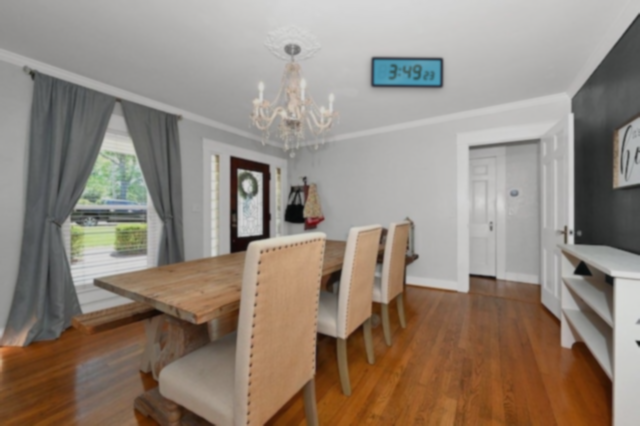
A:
3.49
